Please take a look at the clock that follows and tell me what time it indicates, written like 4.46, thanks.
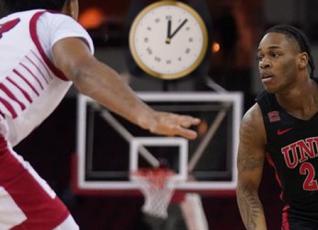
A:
12.07
